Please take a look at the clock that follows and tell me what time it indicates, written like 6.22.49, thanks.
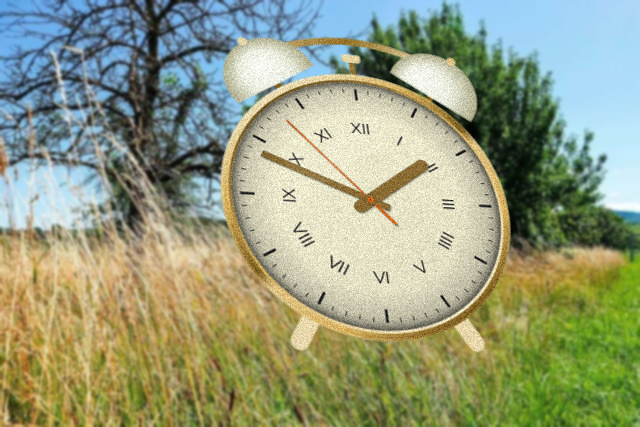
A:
1.48.53
